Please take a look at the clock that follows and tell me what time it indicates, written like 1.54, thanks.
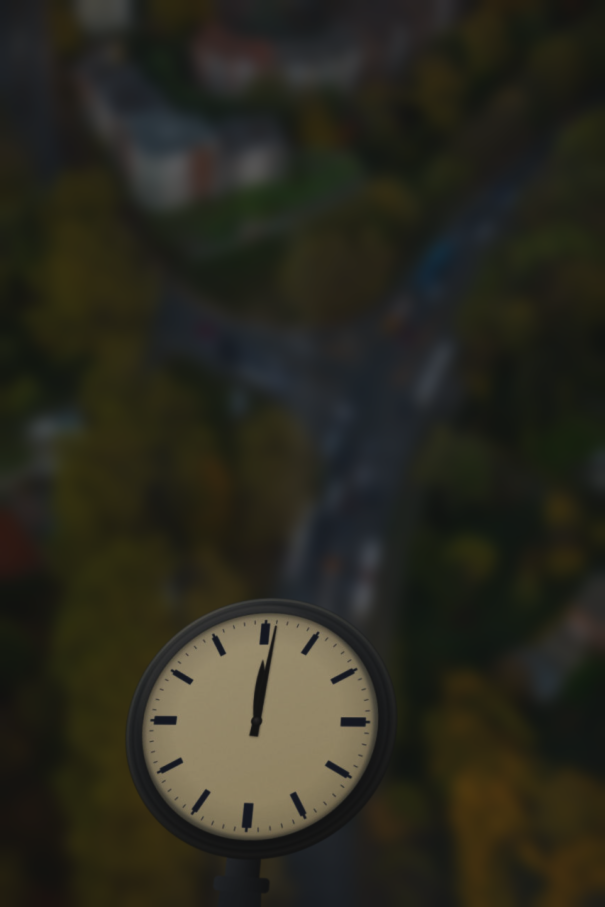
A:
12.01
